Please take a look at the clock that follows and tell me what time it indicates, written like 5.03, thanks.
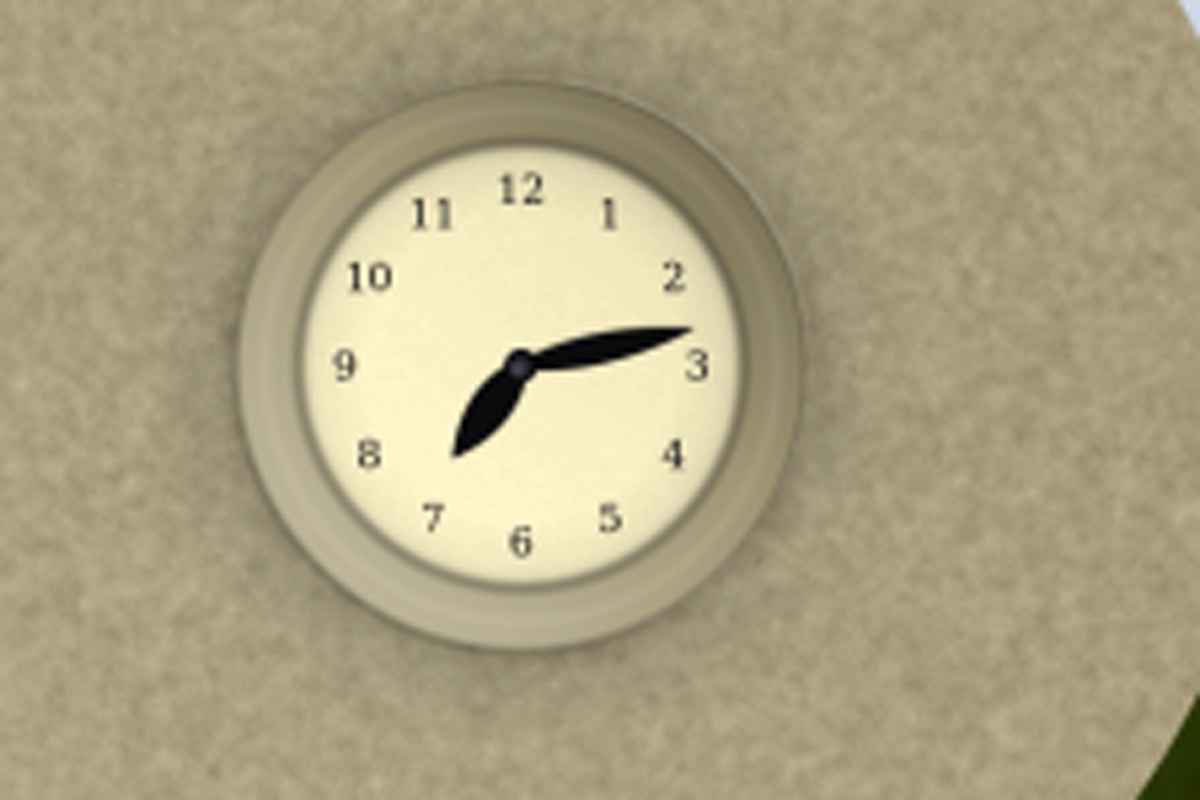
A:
7.13
